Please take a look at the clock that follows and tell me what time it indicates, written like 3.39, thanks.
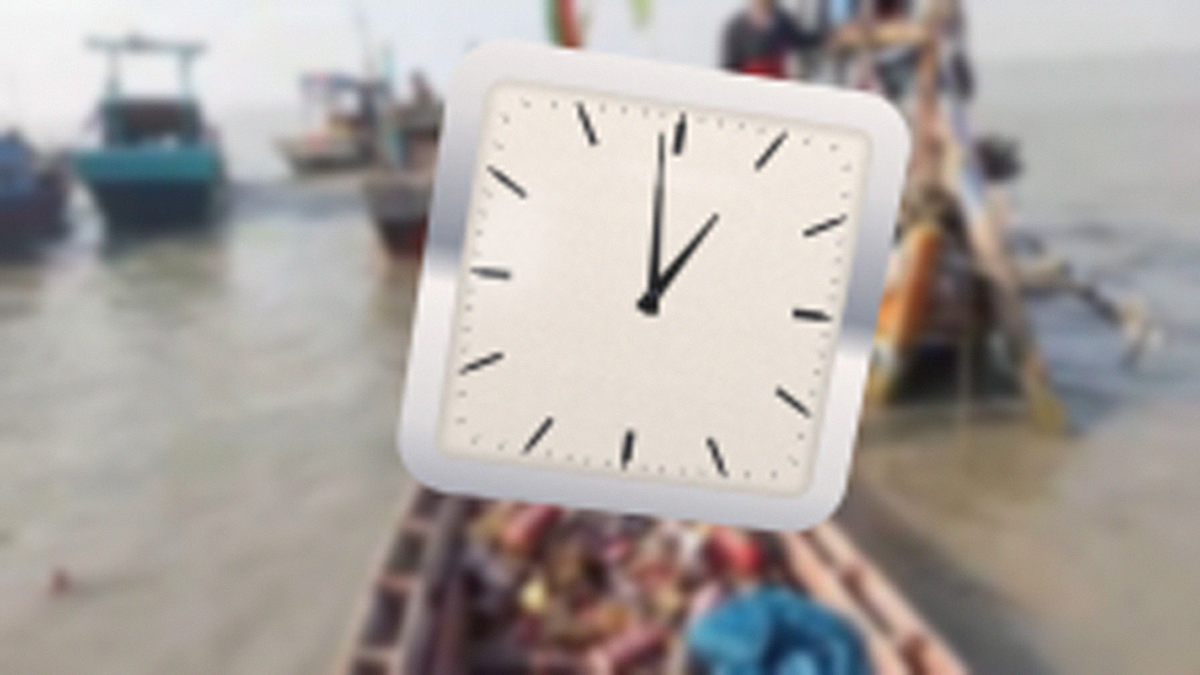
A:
12.59
